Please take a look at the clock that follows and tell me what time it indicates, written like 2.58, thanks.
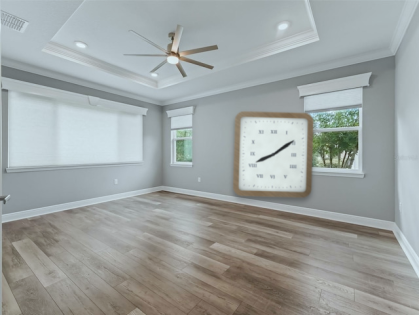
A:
8.09
